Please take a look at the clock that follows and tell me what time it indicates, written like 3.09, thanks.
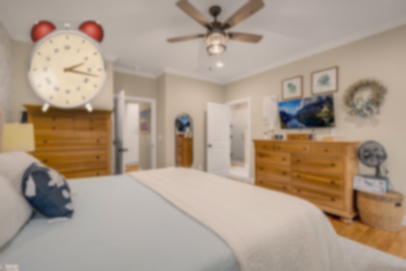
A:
2.17
